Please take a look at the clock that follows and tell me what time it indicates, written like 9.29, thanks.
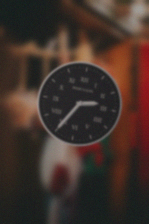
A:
2.35
